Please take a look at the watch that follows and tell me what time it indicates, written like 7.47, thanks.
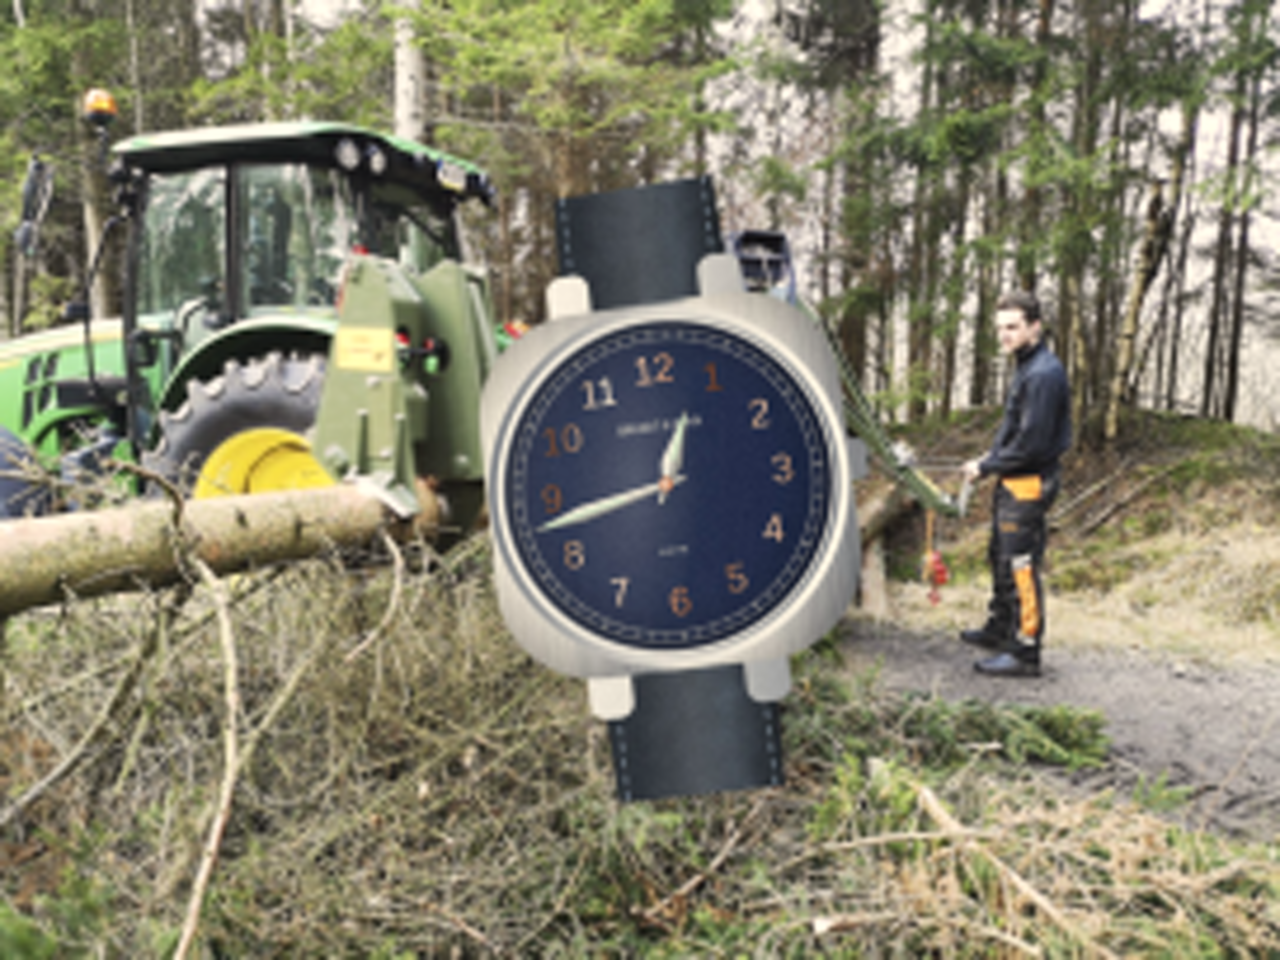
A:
12.43
